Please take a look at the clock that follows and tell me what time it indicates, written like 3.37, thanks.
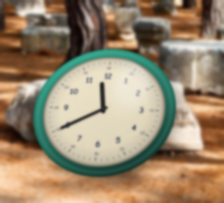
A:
11.40
